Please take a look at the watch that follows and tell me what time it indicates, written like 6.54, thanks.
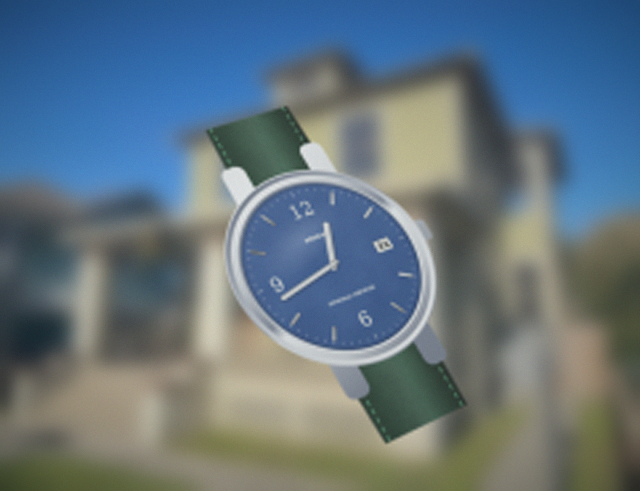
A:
12.43
